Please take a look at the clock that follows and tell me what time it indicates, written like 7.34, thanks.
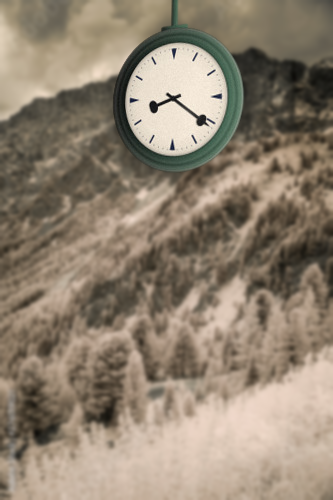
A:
8.21
